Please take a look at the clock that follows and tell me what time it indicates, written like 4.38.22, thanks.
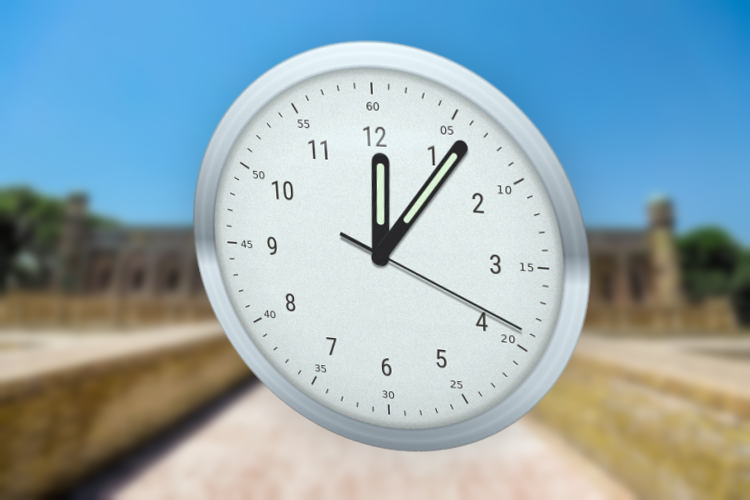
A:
12.06.19
